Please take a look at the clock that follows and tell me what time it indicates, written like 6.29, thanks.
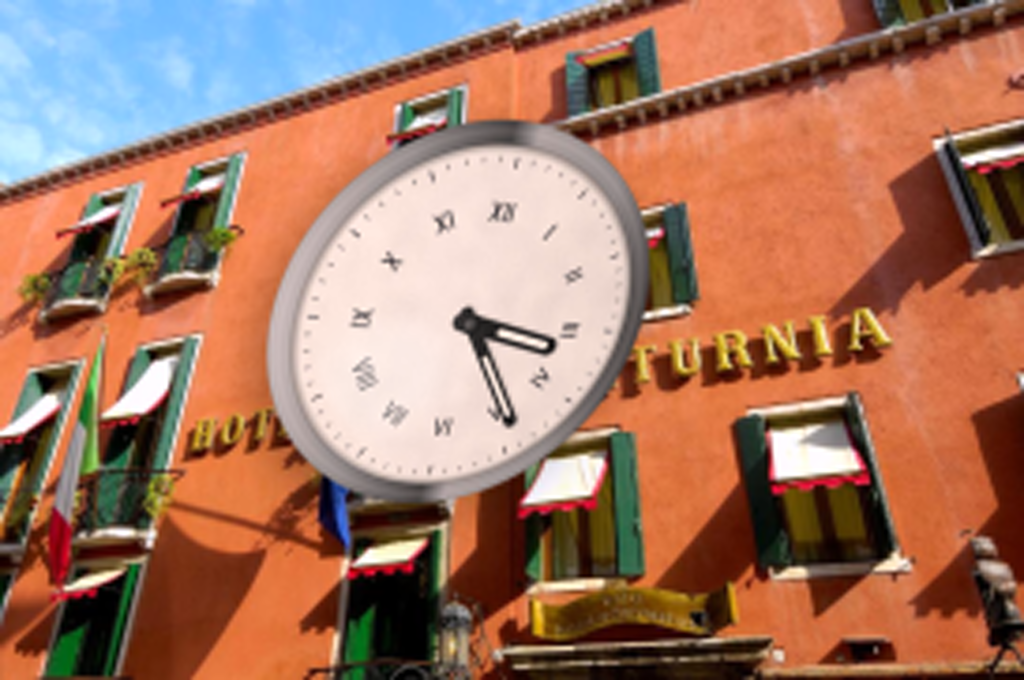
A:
3.24
